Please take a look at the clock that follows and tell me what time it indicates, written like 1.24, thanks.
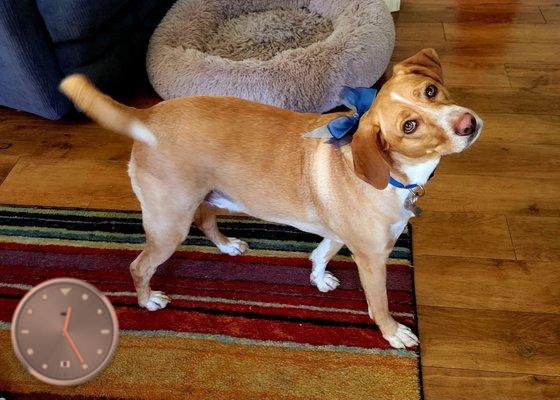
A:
12.25
